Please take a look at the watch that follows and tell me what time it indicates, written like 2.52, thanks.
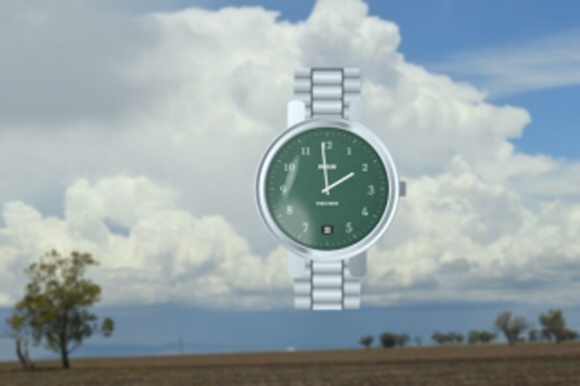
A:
1.59
